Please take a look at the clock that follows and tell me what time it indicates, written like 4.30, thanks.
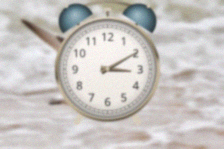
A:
3.10
